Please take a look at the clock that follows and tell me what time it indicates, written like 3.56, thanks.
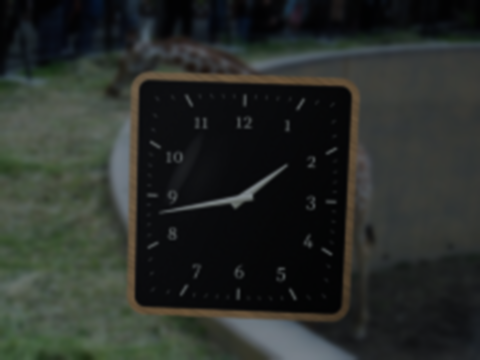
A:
1.43
